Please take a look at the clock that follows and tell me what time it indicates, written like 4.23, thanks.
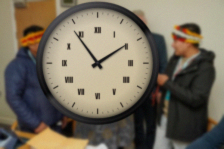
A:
1.54
